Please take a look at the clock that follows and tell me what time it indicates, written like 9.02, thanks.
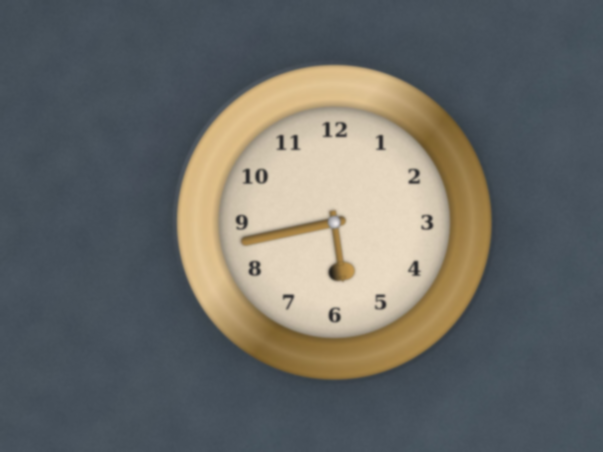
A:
5.43
